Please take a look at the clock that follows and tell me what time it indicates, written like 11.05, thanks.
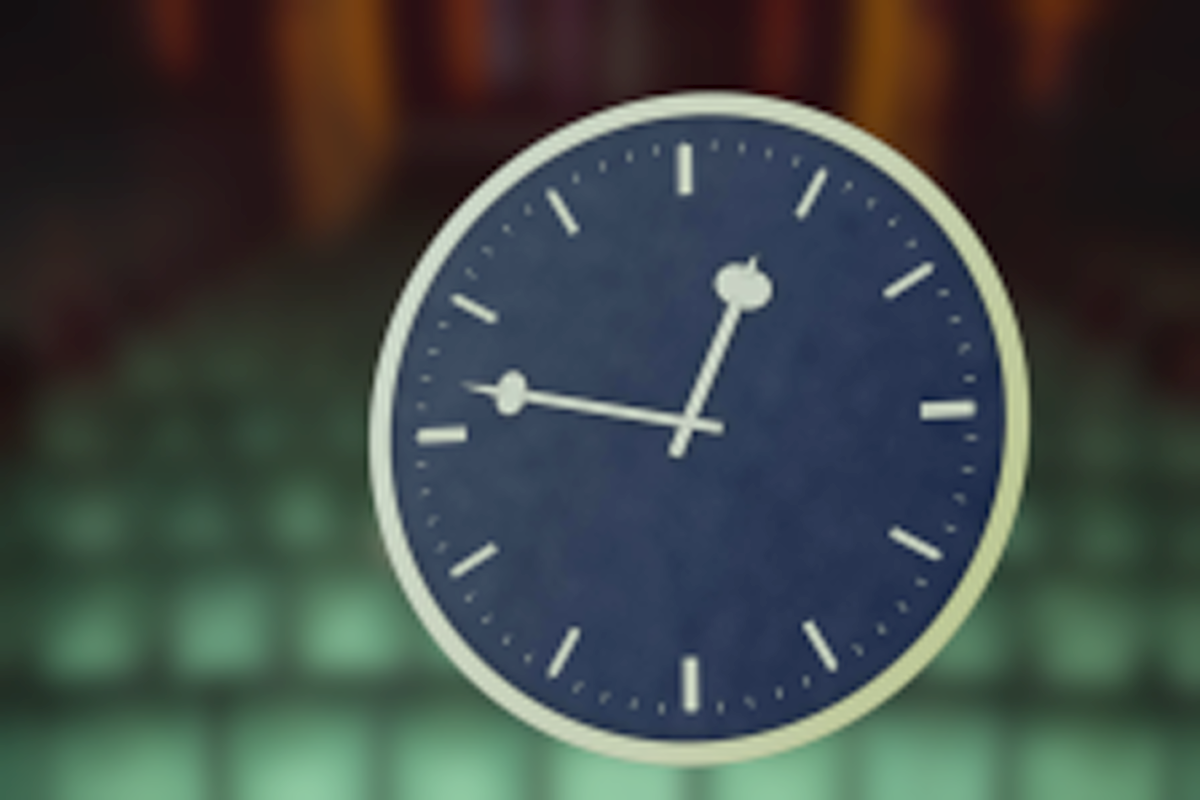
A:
12.47
